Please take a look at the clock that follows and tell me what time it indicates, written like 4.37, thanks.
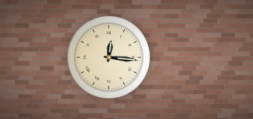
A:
12.16
